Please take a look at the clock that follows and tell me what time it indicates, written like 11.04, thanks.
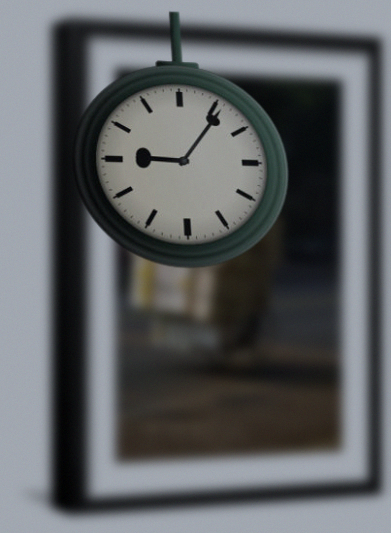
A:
9.06
